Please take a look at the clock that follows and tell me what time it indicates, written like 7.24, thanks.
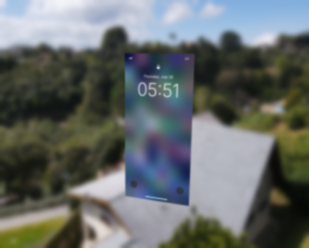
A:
5.51
